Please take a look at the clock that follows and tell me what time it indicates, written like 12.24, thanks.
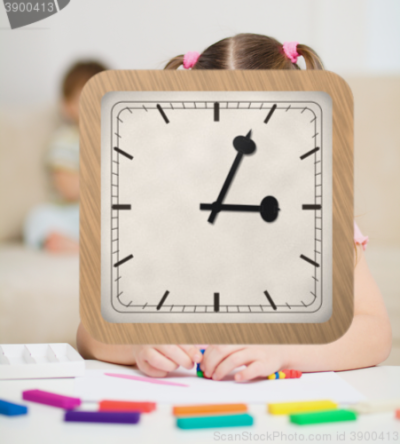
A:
3.04
